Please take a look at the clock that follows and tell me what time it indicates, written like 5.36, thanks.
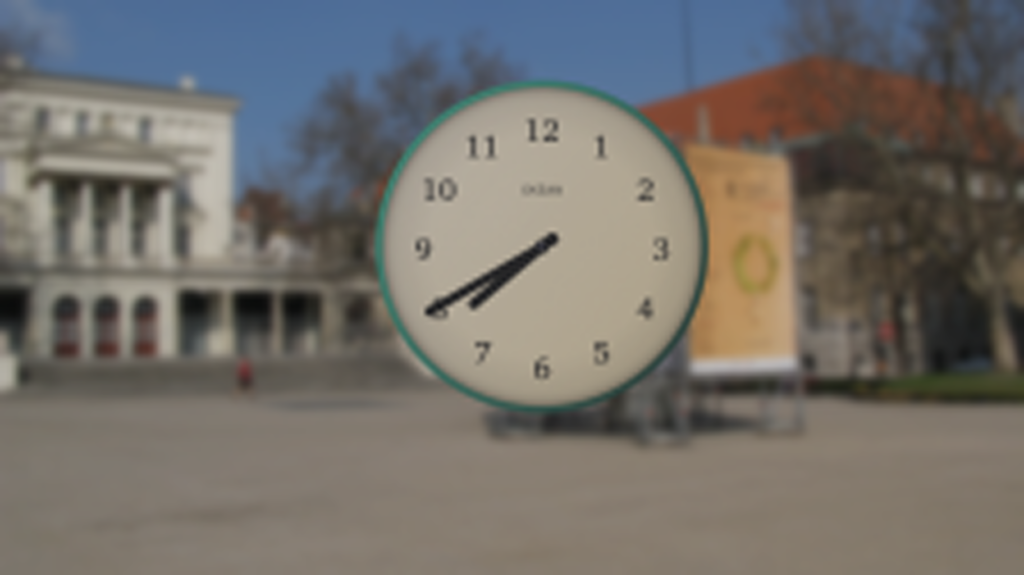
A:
7.40
